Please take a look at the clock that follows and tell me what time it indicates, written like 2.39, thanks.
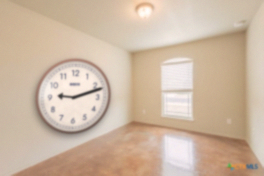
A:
9.12
